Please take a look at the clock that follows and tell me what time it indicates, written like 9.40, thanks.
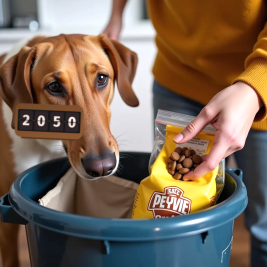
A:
20.50
